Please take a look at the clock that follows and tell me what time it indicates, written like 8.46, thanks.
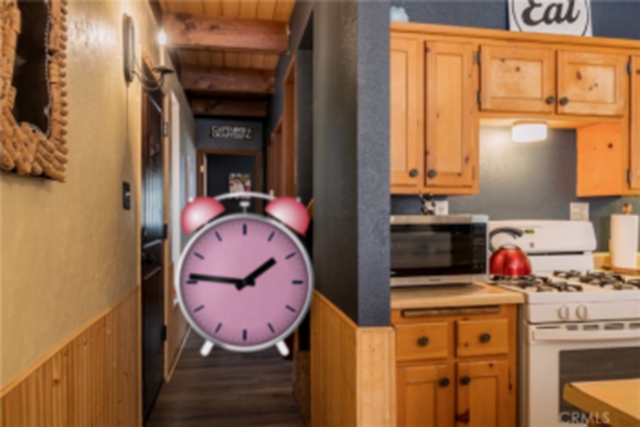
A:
1.46
